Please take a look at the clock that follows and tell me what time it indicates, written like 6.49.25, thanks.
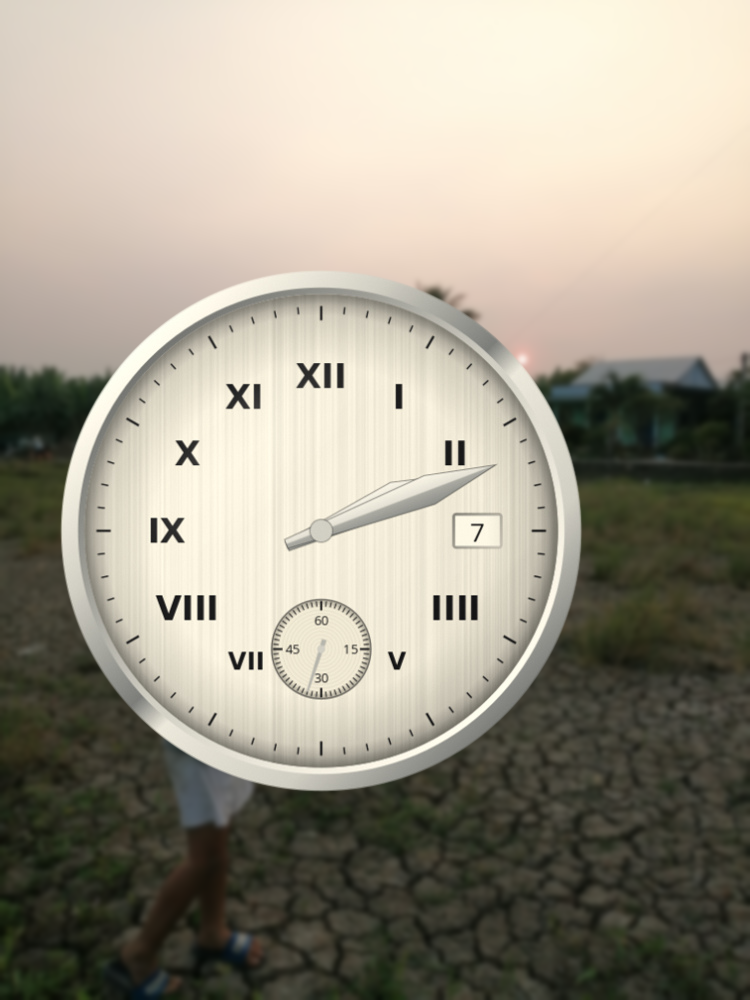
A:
2.11.33
